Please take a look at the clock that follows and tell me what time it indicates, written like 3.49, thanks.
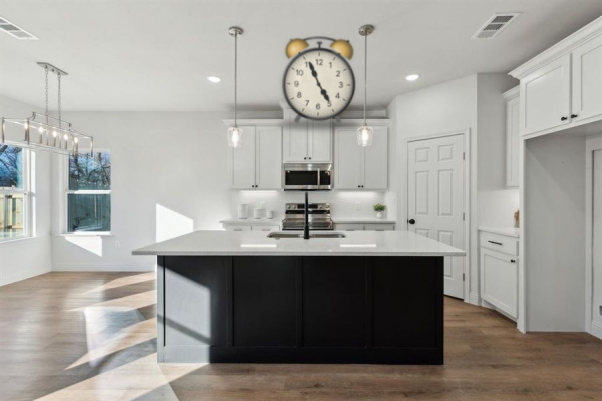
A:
4.56
